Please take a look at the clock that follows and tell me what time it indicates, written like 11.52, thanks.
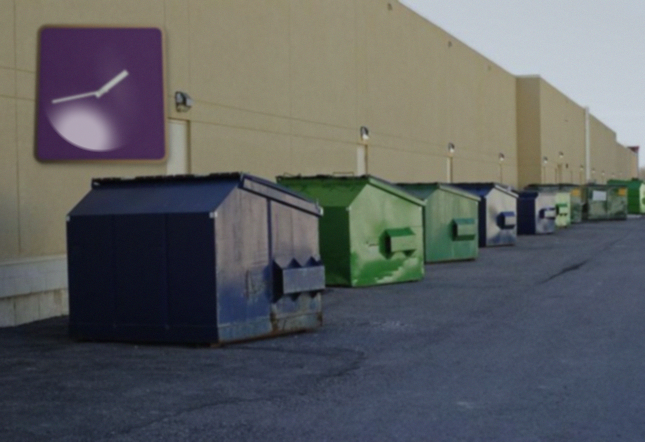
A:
1.43
